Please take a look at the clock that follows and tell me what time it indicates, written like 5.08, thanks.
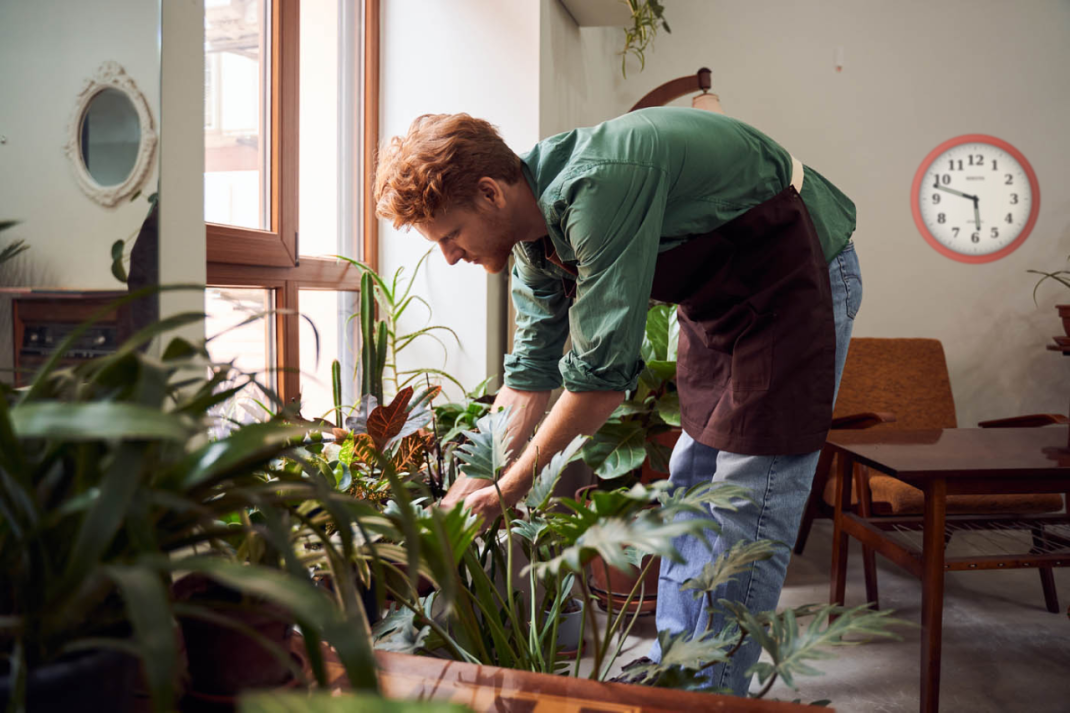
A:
5.48
